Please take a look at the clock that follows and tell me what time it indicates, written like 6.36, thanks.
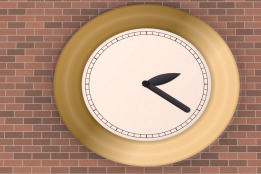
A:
2.21
